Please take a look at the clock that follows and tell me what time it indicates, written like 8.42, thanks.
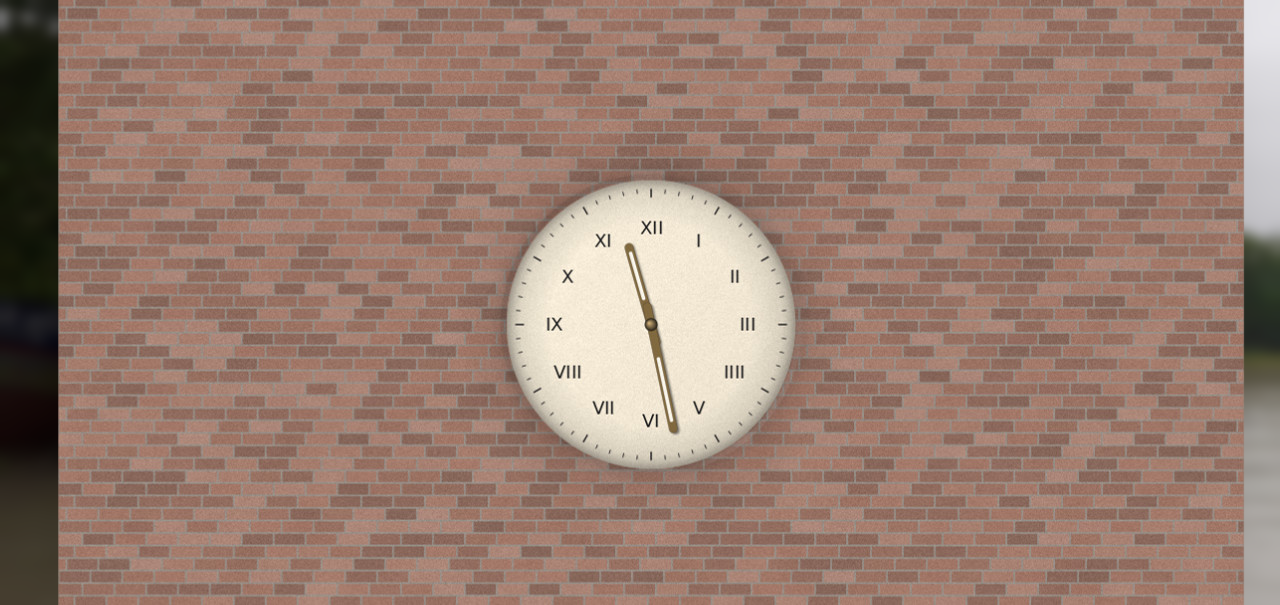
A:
11.28
